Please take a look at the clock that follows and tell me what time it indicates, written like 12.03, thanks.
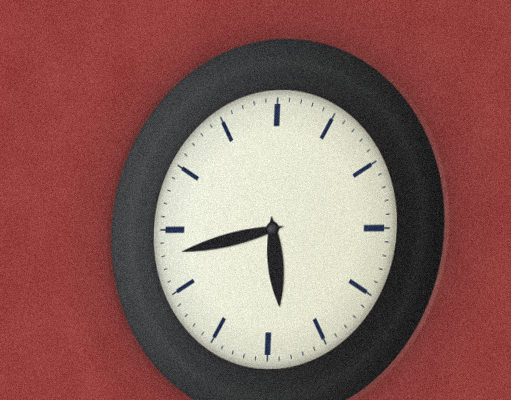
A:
5.43
